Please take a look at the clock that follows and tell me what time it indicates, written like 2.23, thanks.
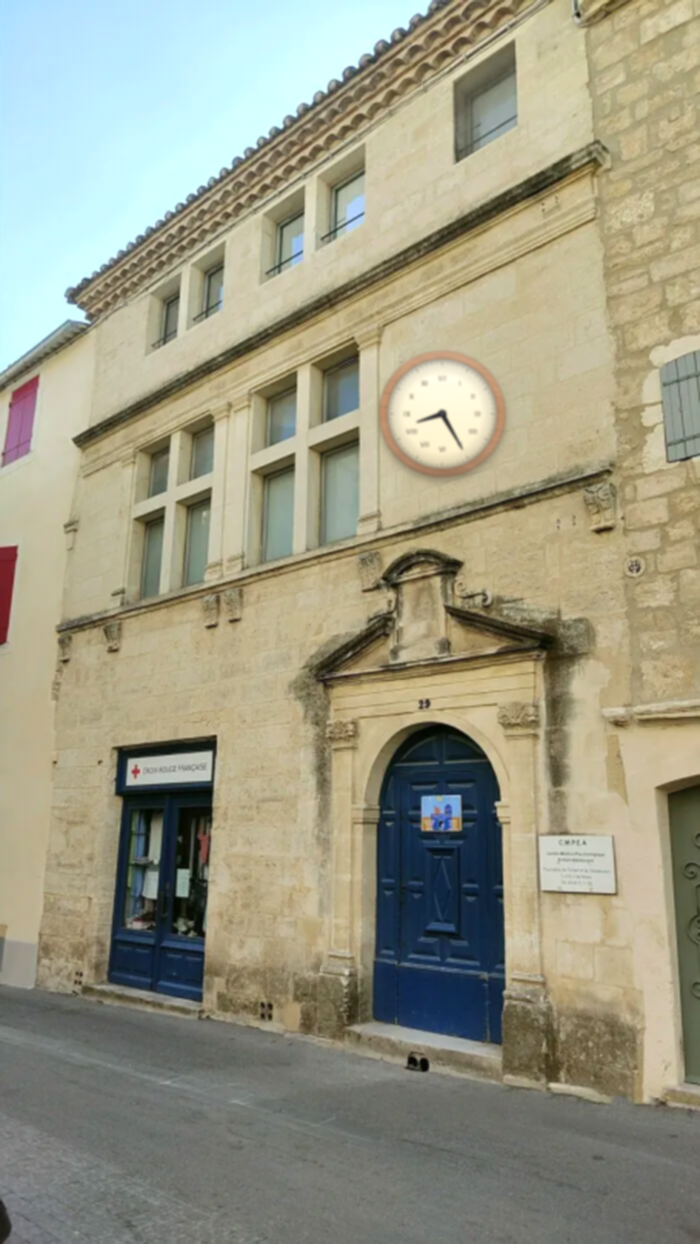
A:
8.25
